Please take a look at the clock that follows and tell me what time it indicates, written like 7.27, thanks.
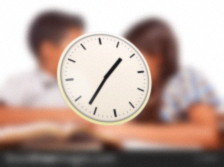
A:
1.37
